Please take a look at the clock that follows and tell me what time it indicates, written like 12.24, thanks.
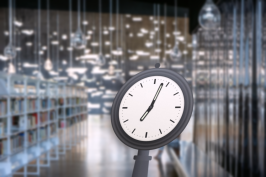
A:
7.03
